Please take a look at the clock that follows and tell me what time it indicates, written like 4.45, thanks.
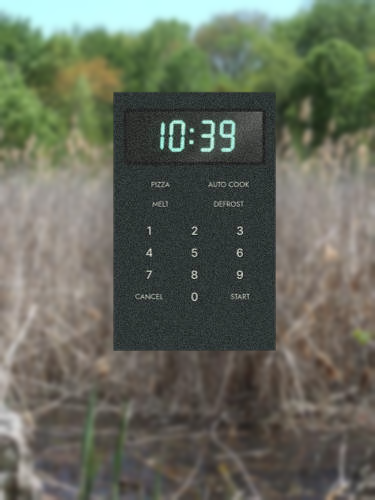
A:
10.39
